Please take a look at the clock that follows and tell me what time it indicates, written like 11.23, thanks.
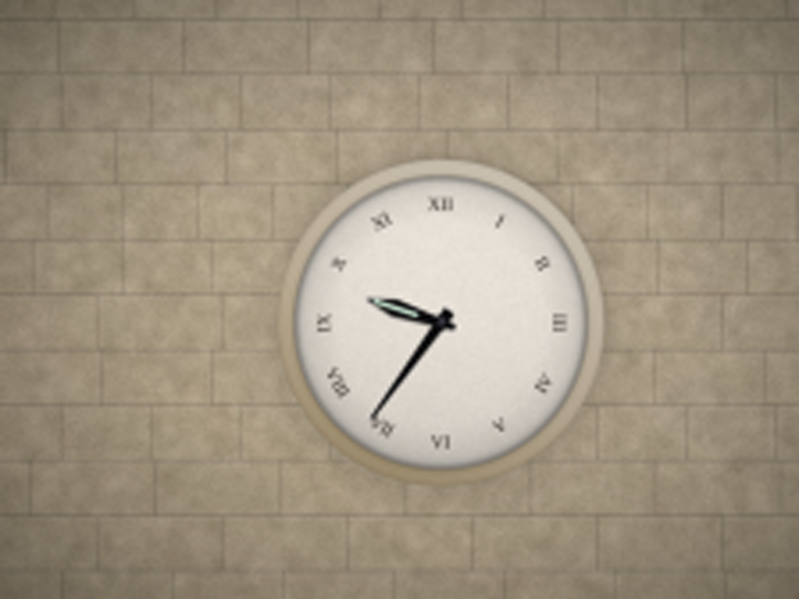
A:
9.36
